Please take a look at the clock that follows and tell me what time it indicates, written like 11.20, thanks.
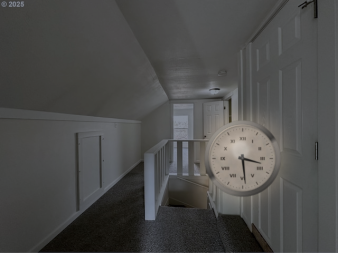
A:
3.29
